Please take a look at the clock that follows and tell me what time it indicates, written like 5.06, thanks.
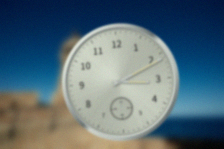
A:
3.11
